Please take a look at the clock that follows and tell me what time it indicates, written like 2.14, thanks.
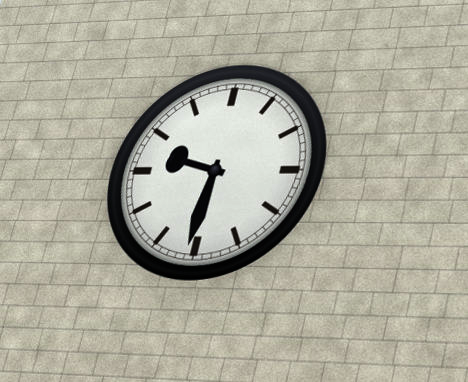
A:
9.31
